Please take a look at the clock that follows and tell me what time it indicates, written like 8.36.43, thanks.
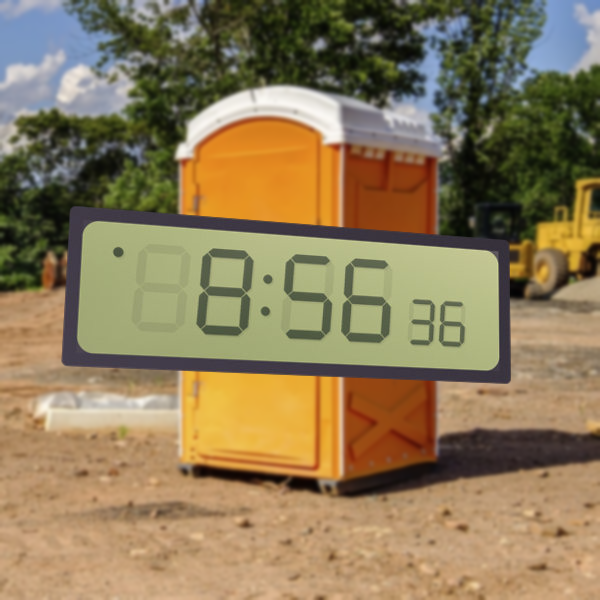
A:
8.56.36
